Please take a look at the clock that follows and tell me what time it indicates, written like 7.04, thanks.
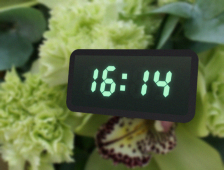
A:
16.14
